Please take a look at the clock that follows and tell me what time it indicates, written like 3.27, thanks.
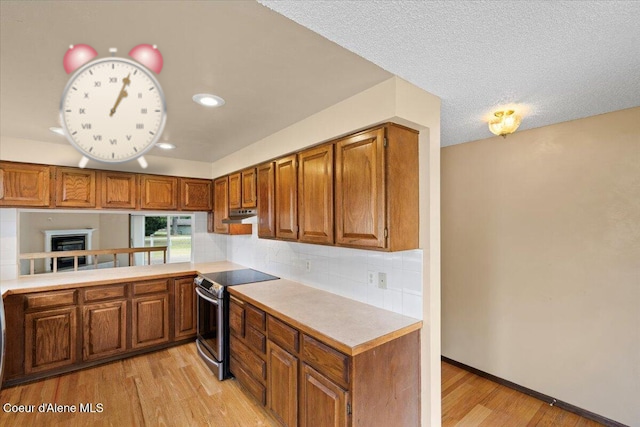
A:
1.04
